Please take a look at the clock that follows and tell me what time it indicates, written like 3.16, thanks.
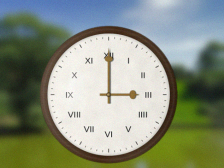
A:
3.00
